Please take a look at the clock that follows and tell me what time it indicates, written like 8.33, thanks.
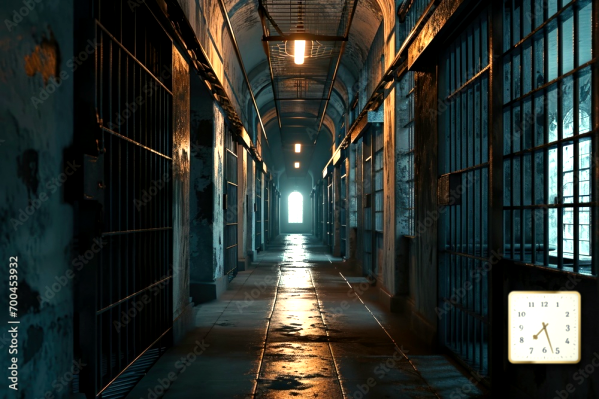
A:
7.27
